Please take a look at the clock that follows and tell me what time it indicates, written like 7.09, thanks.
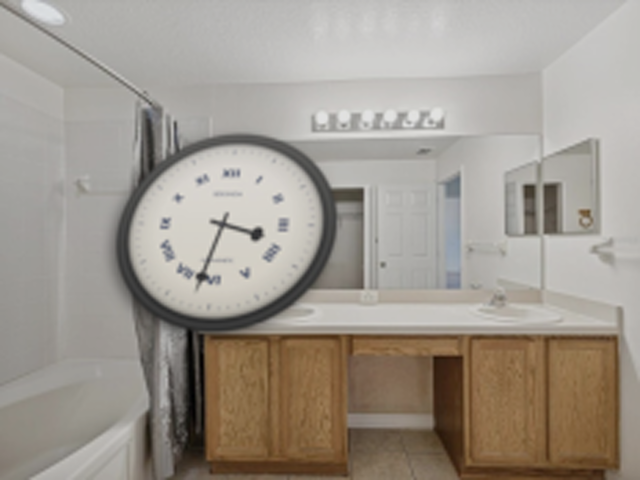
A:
3.32
